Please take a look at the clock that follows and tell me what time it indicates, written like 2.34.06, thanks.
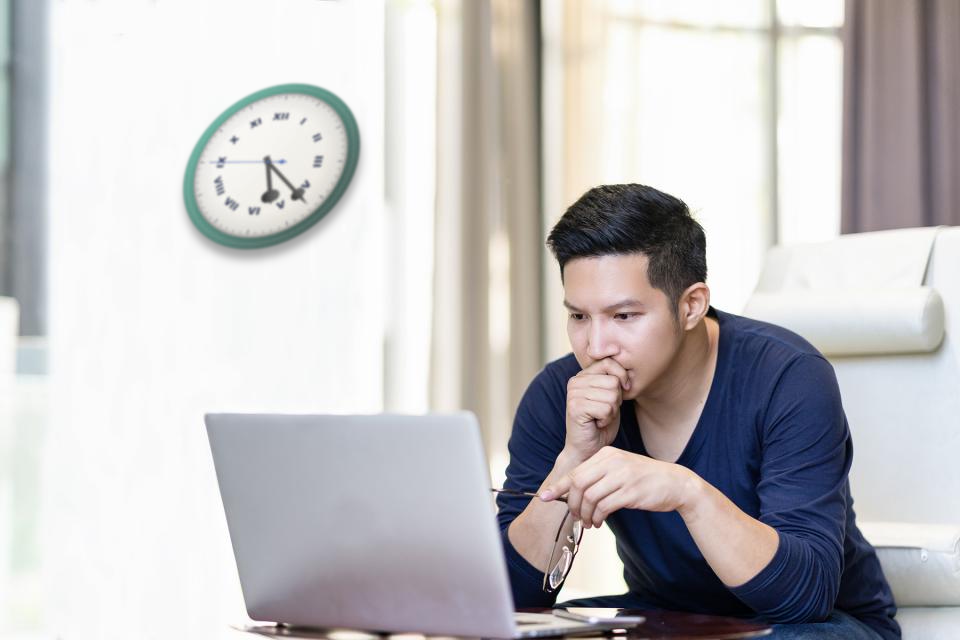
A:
5.21.45
